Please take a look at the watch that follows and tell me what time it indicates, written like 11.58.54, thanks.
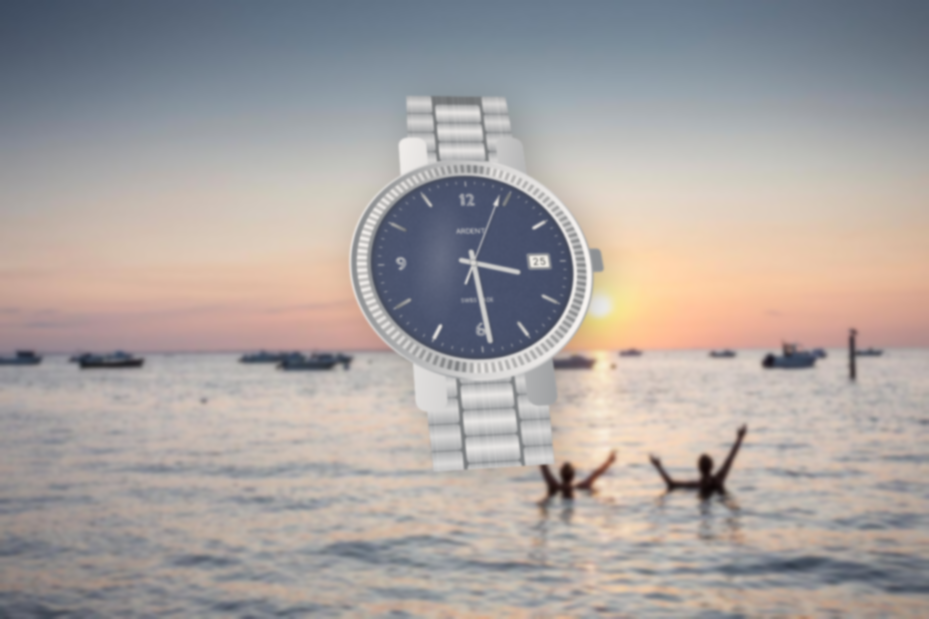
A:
3.29.04
